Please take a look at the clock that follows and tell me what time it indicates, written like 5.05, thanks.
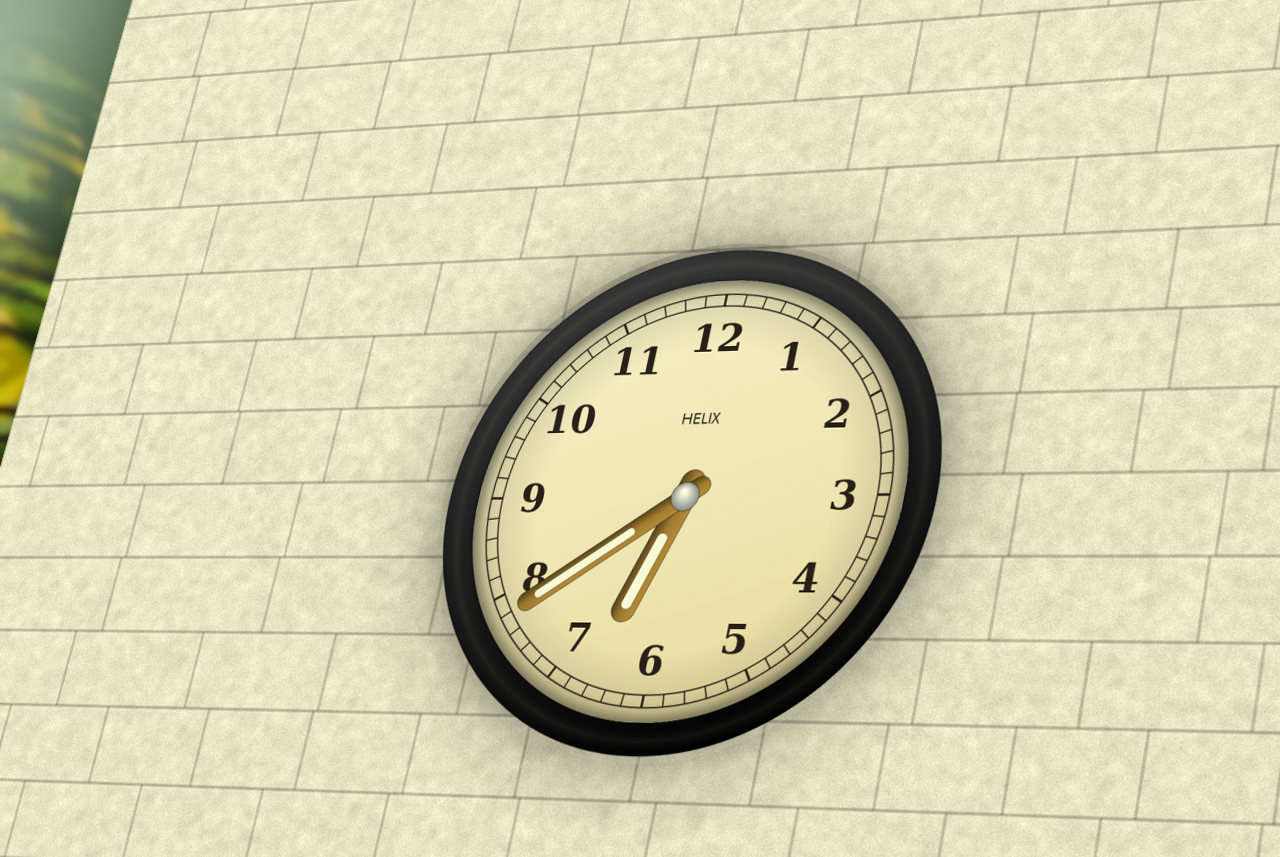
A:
6.39
